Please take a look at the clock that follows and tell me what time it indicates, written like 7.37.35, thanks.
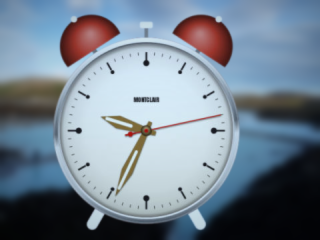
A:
9.34.13
